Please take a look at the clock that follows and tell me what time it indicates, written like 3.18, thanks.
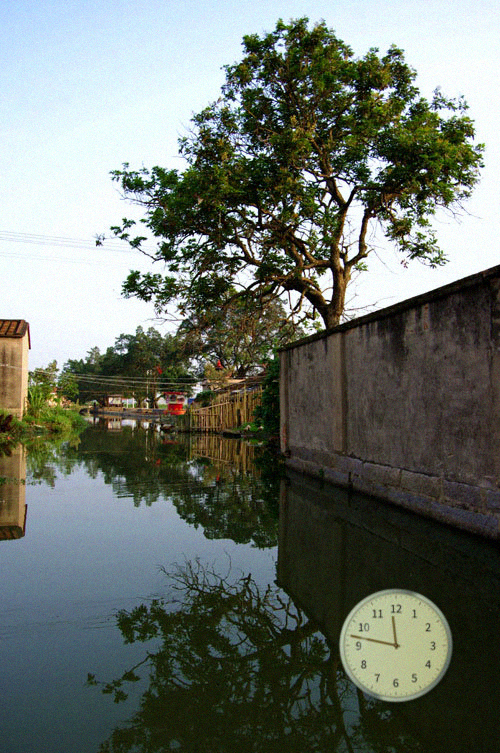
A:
11.47
